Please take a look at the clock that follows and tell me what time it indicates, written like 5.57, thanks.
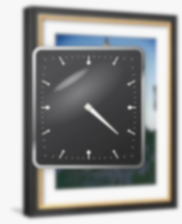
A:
4.22
